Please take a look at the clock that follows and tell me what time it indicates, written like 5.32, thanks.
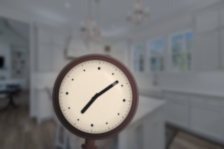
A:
7.08
